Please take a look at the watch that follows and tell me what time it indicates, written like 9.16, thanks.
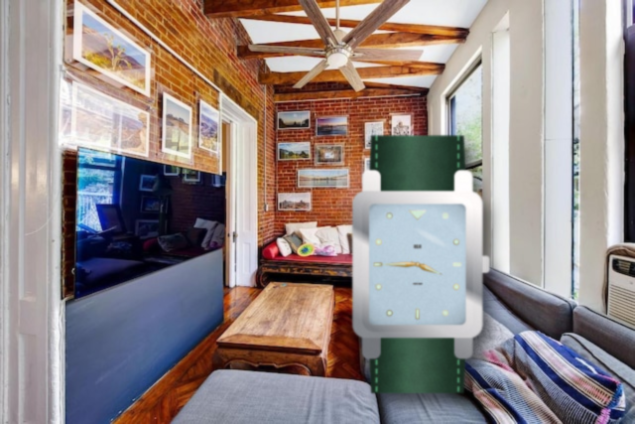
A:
3.45
